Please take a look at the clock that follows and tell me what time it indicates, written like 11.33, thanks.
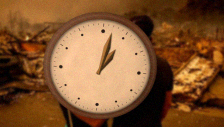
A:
1.02
